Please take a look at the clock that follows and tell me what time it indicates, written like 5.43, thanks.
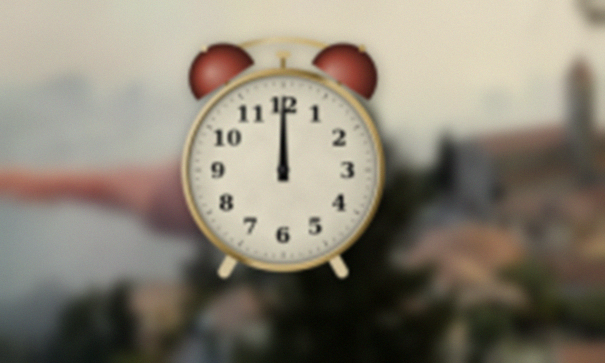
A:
12.00
